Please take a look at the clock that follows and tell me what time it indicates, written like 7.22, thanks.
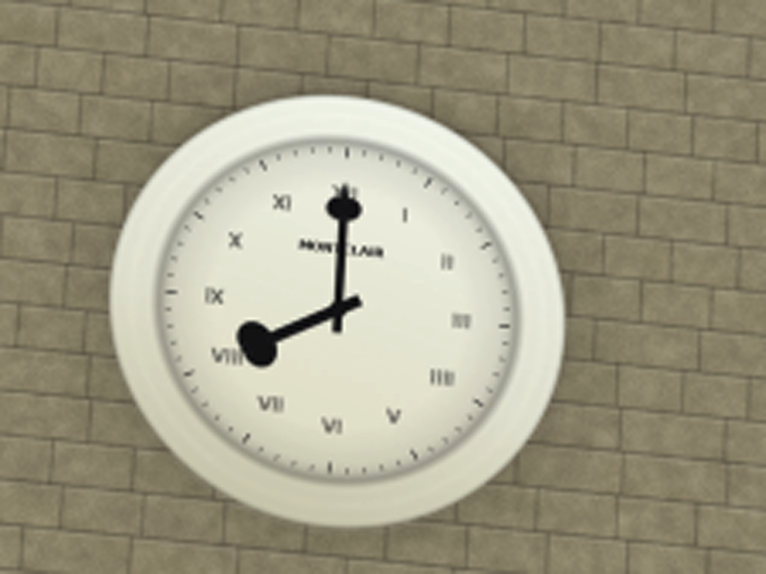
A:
8.00
